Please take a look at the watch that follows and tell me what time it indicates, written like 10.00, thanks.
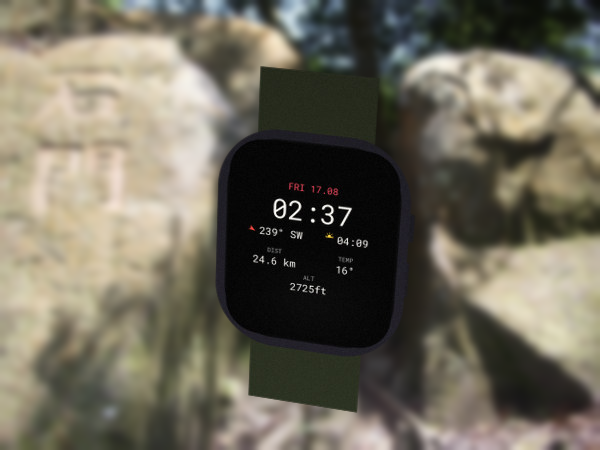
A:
2.37
